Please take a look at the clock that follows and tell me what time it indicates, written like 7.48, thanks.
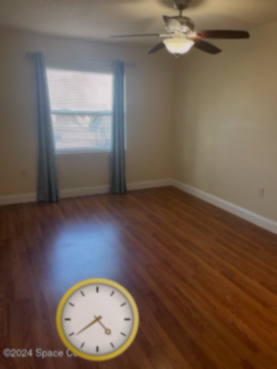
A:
4.39
